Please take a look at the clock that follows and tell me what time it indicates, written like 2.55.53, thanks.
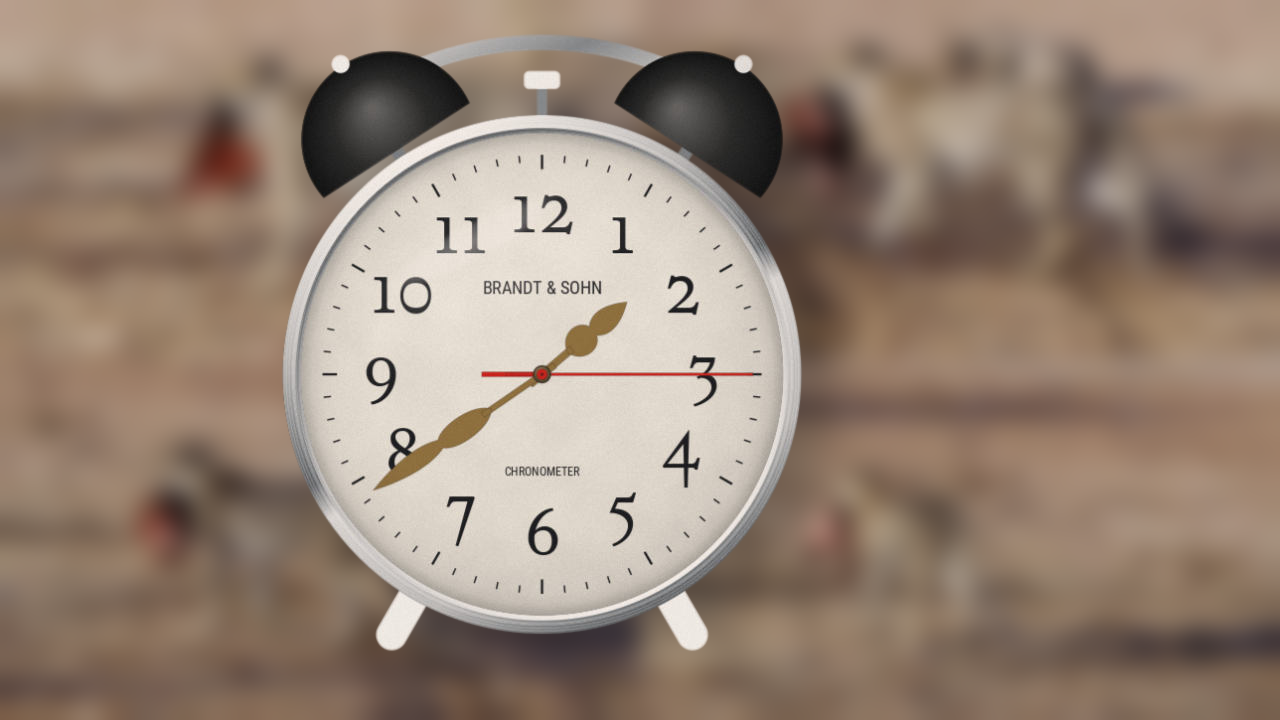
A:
1.39.15
